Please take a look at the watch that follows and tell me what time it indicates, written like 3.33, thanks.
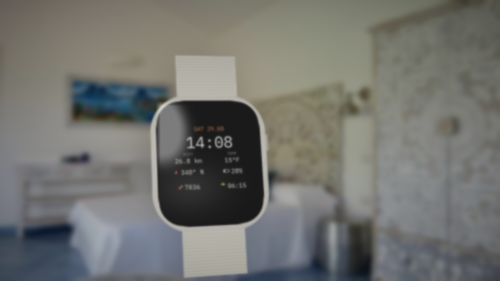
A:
14.08
